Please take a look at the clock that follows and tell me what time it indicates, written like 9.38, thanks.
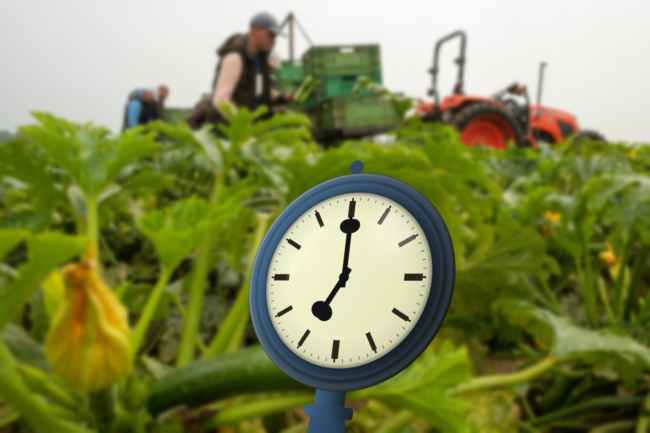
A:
7.00
